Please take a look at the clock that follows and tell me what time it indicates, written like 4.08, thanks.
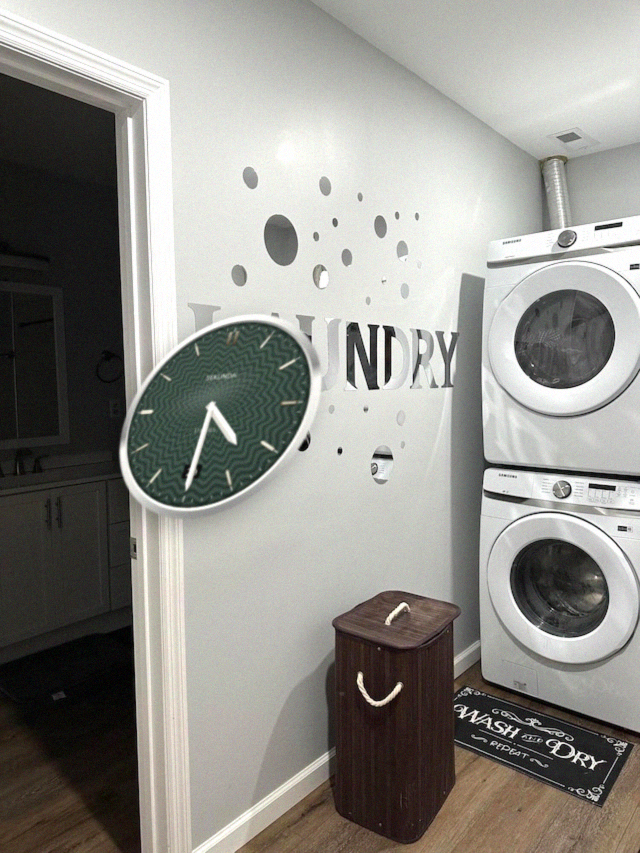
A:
4.30
